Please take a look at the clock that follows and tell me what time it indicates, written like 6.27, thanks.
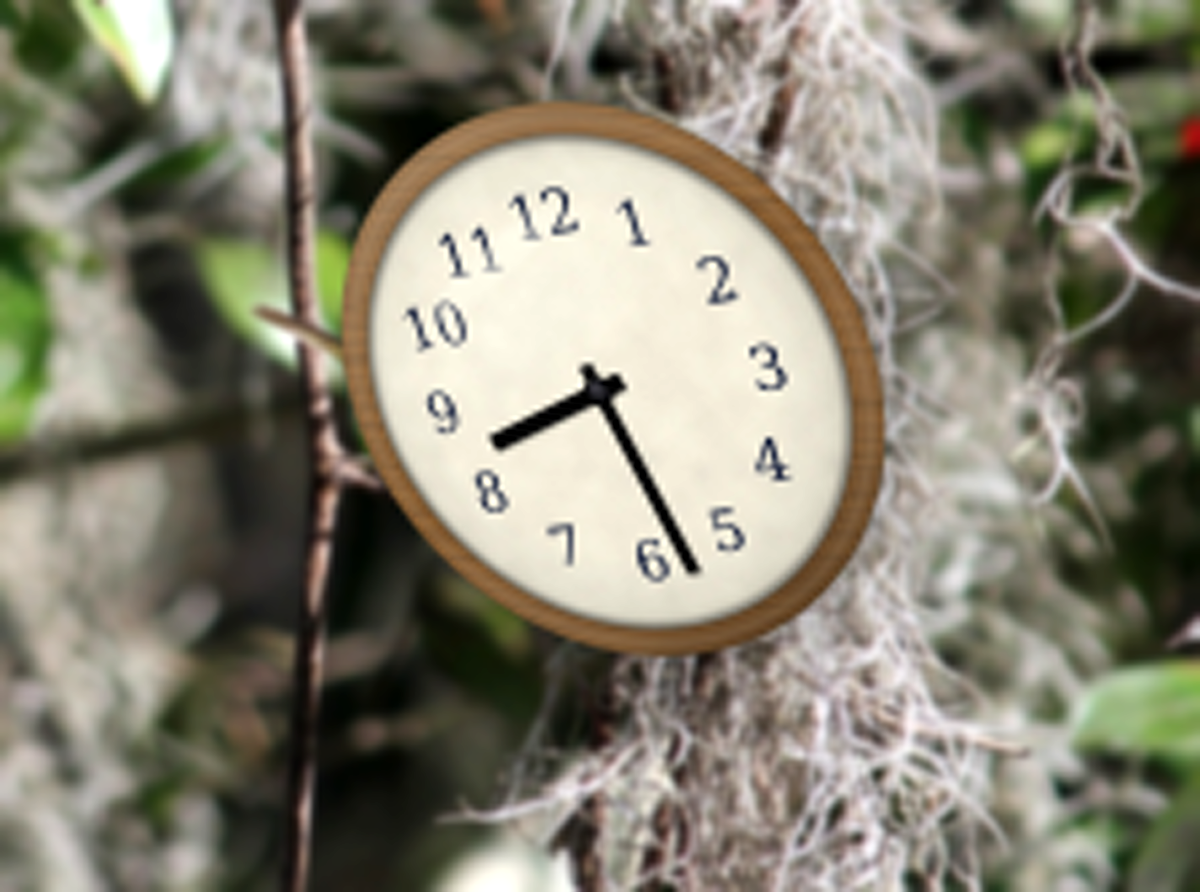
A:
8.28
